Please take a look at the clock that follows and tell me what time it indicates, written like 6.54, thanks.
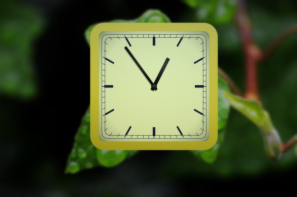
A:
12.54
